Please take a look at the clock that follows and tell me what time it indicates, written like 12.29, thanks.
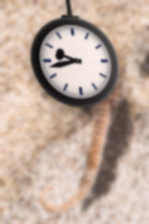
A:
9.43
